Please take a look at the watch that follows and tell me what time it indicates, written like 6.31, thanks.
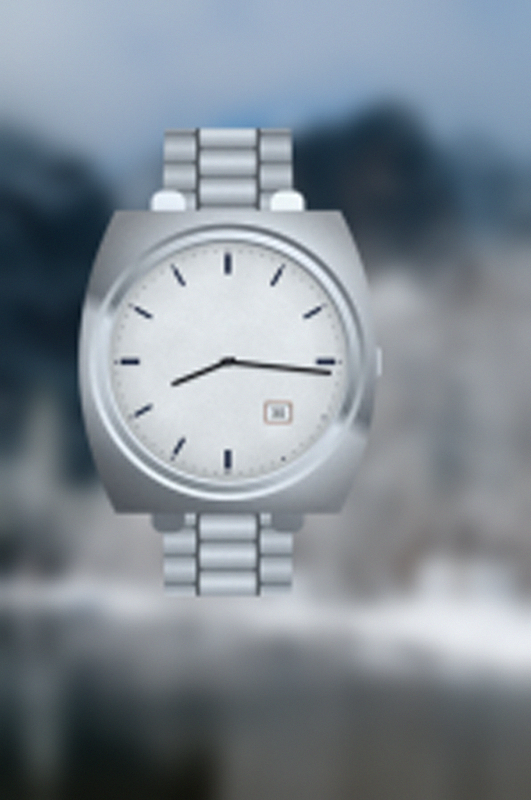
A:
8.16
